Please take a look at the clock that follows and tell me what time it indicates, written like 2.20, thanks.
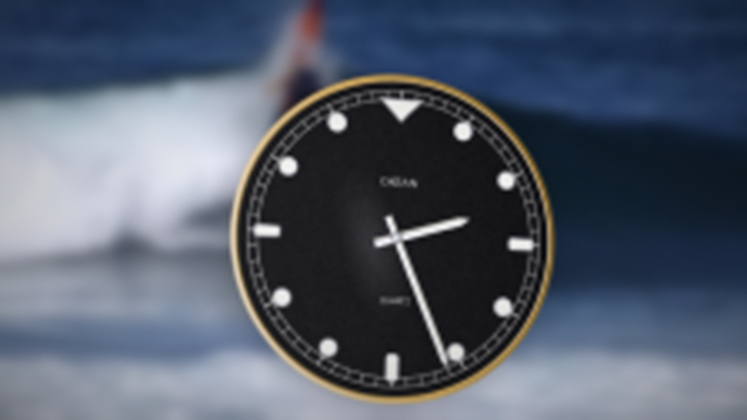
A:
2.26
